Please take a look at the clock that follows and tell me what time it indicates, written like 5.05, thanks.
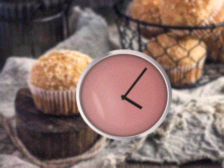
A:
4.06
